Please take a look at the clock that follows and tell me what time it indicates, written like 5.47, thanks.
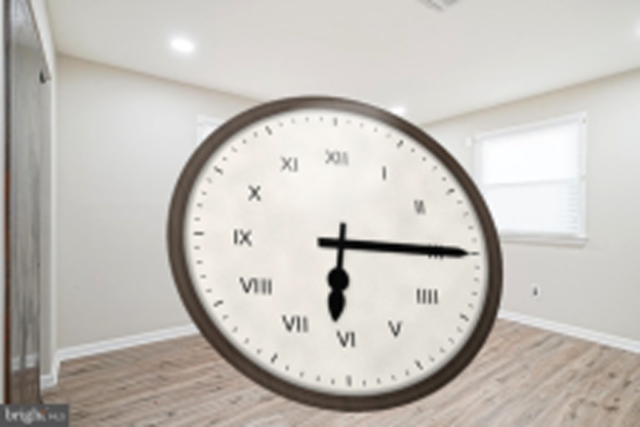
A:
6.15
